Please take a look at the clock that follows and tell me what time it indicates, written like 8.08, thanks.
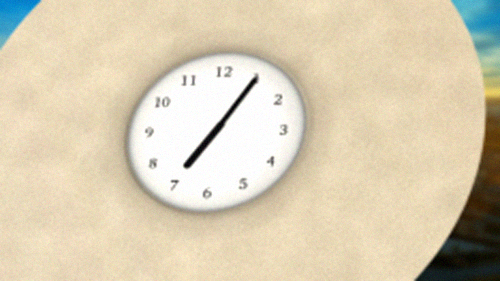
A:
7.05
